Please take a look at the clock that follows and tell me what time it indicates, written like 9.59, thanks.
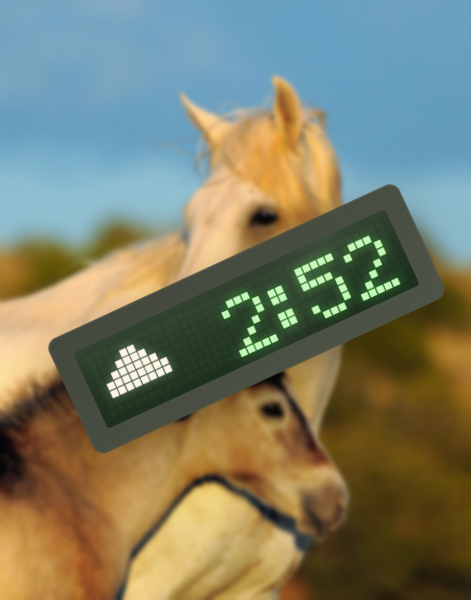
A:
2.52
